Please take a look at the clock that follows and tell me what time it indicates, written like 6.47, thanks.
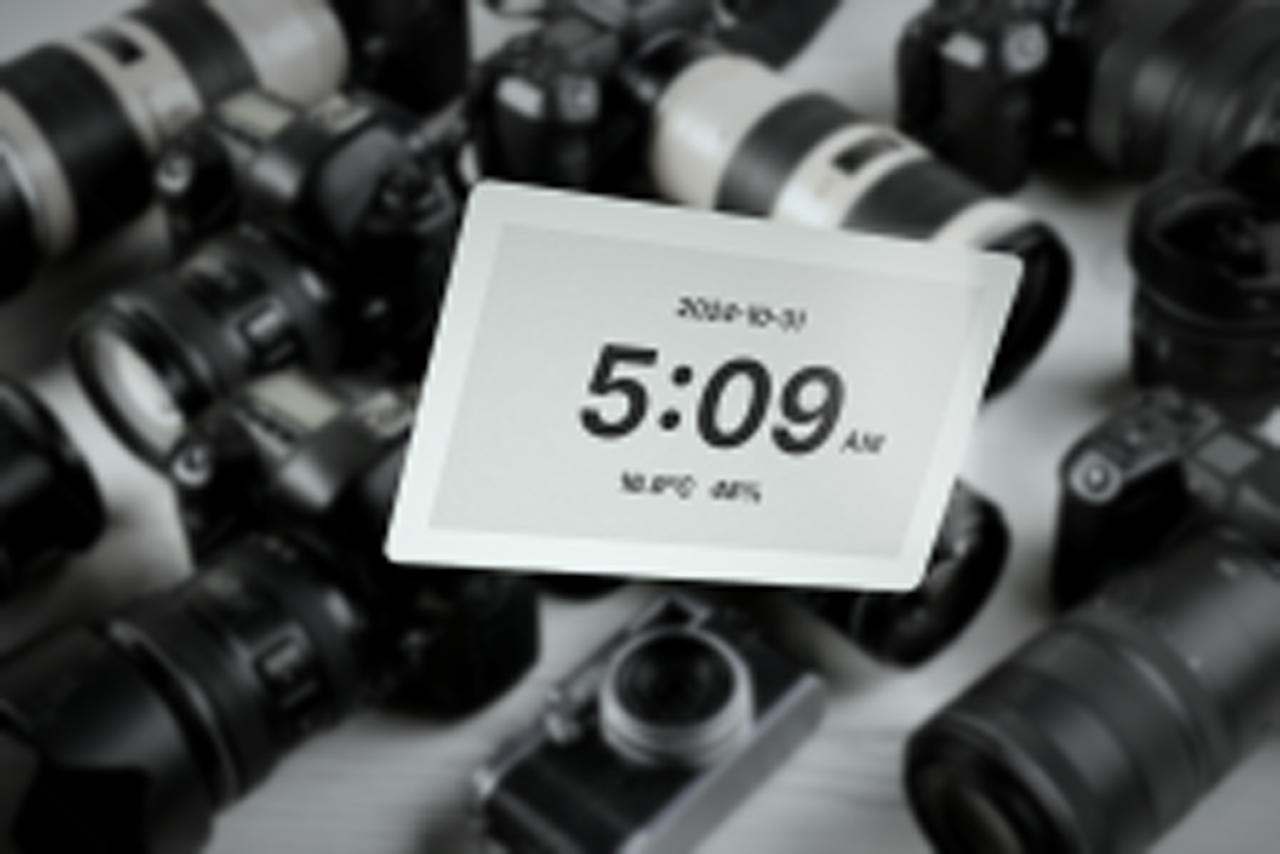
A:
5.09
